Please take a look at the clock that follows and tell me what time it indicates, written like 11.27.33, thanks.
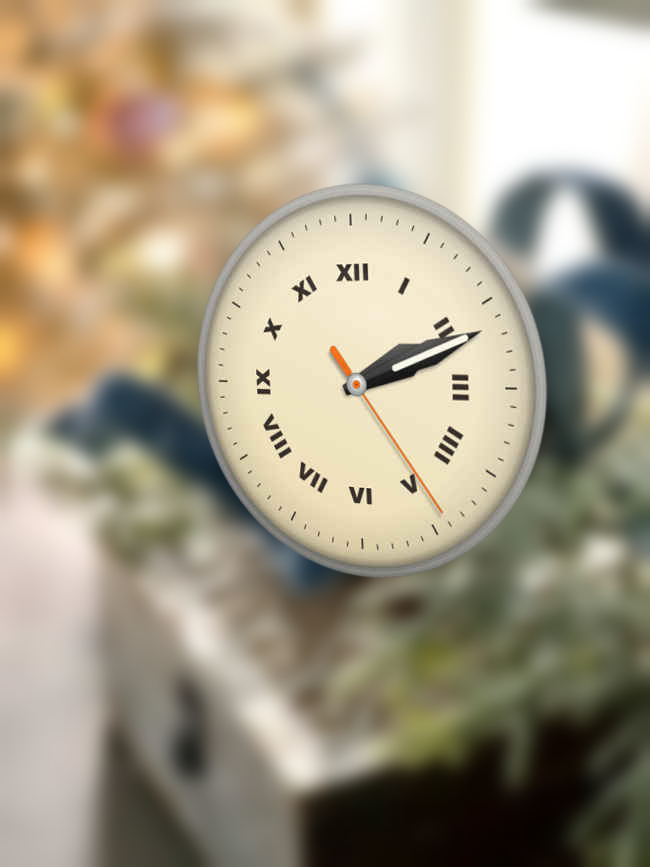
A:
2.11.24
